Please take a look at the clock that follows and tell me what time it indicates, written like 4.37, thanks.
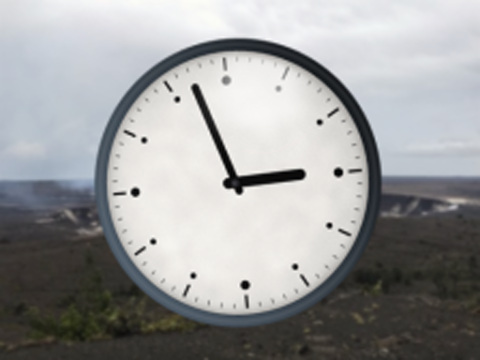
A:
2.57
